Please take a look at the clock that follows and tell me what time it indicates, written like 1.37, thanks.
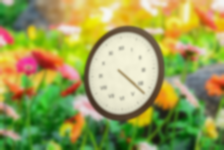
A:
4.22
